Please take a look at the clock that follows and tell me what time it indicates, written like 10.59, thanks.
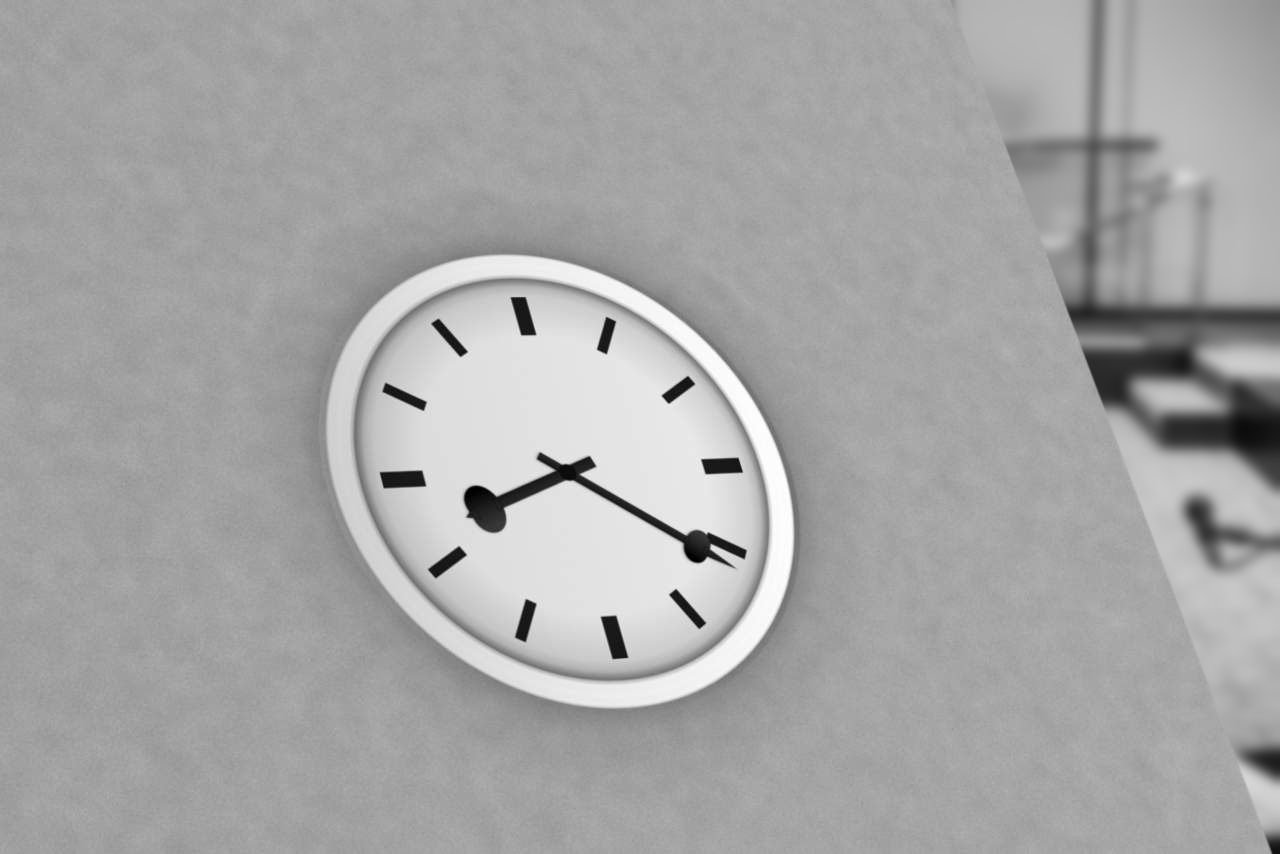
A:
8.21
